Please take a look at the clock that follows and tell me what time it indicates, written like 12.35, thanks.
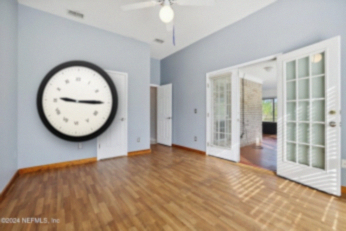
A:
9.15
